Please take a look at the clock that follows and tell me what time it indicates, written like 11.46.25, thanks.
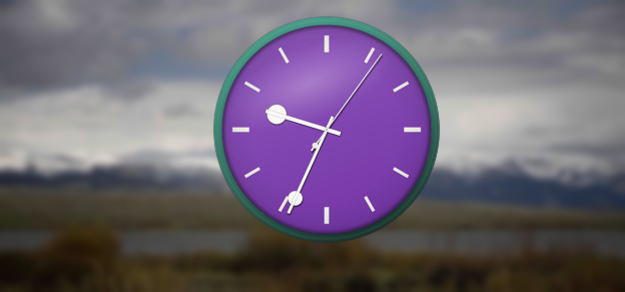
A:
9.34.06
